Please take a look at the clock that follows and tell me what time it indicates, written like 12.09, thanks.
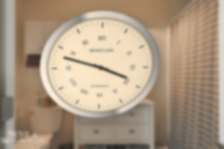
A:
3.48
